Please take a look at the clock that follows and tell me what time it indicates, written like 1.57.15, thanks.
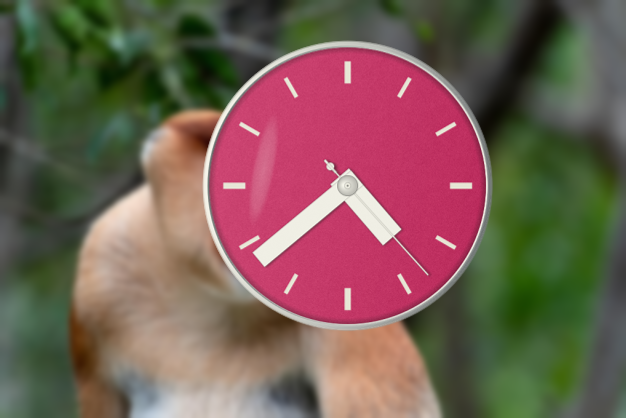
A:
4.38.23
